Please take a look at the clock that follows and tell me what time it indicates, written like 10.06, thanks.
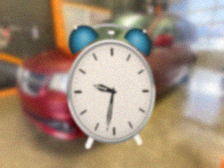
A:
9.32
